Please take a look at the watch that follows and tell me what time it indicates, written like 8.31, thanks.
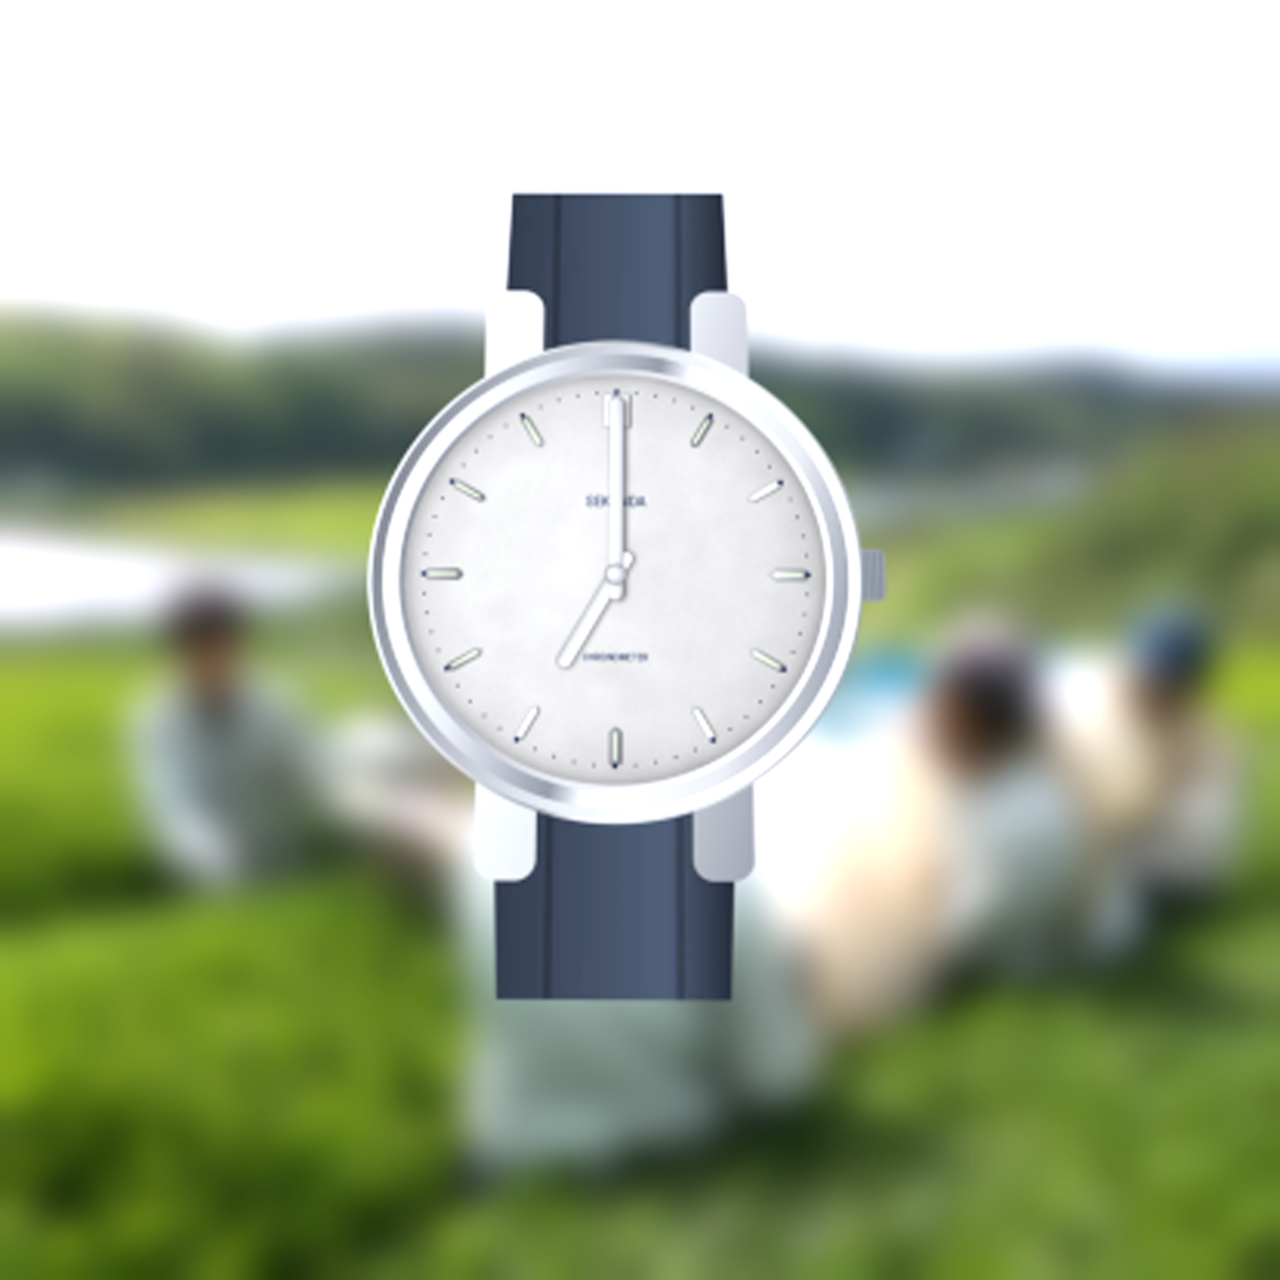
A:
7.00
